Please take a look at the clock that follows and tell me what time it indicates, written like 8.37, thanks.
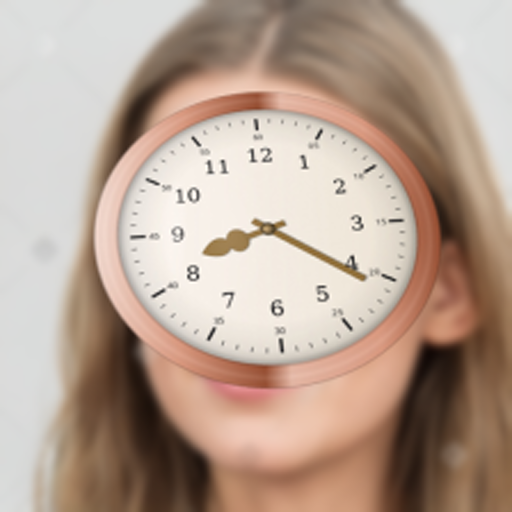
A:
8.21
